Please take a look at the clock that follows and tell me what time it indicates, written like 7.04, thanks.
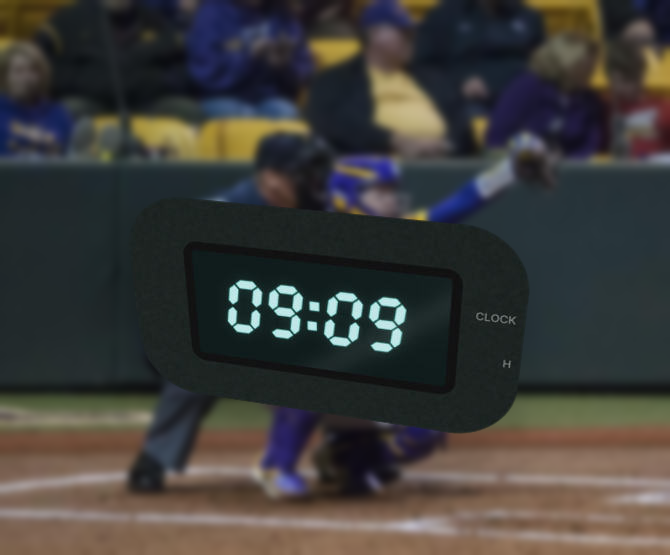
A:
9.09
